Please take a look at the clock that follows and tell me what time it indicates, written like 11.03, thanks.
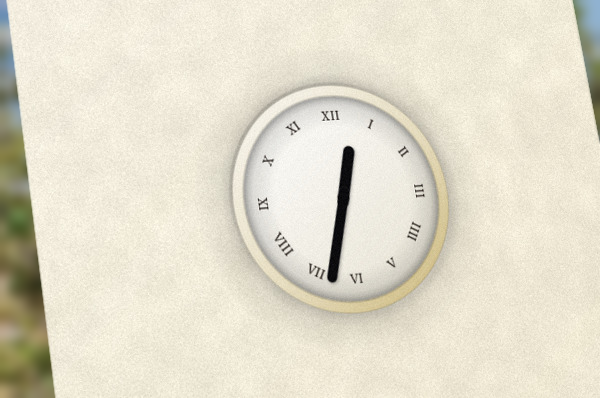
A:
12.33
